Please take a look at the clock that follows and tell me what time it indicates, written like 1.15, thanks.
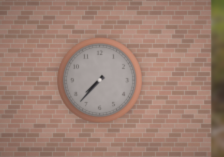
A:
7.37
